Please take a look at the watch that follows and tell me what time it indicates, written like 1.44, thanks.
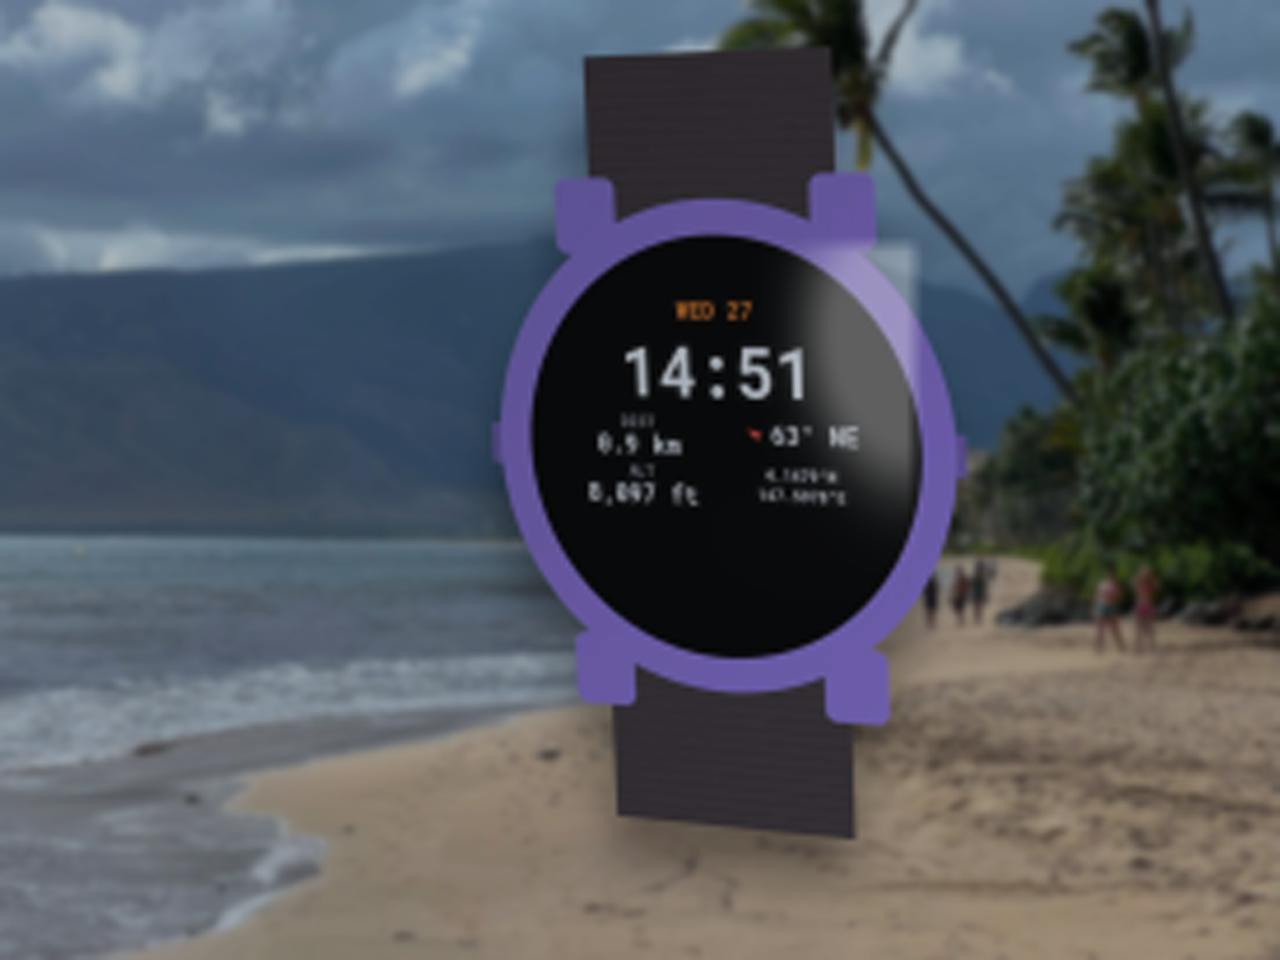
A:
14.51
